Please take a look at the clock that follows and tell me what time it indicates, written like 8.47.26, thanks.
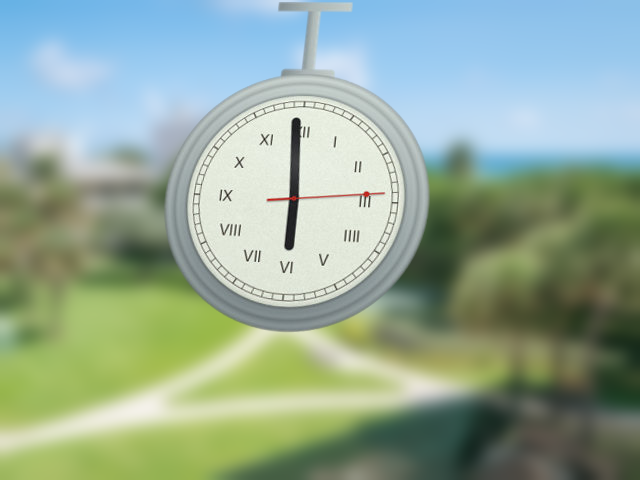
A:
5.59.14
